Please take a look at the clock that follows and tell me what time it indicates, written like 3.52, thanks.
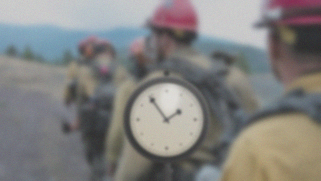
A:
1.54
